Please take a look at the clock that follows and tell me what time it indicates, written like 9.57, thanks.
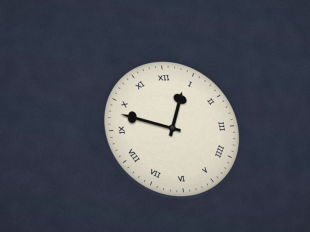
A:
12.48
